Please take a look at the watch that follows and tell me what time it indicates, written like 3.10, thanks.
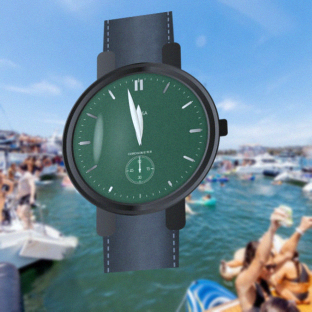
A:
11.58
